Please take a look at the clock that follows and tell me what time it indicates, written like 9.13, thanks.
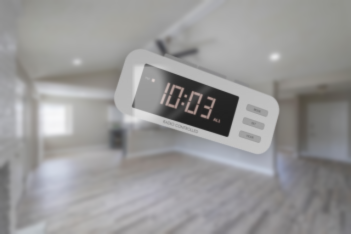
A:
10.03
